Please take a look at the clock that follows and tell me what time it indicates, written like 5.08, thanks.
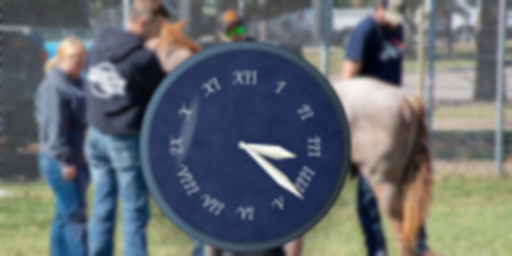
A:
3.22
